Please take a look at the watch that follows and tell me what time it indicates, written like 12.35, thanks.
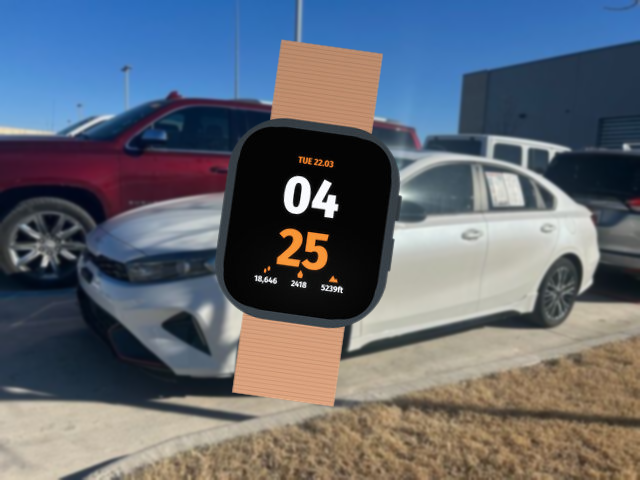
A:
4.25
